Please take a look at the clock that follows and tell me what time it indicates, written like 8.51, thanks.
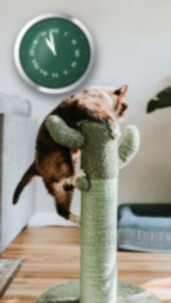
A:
10.58
